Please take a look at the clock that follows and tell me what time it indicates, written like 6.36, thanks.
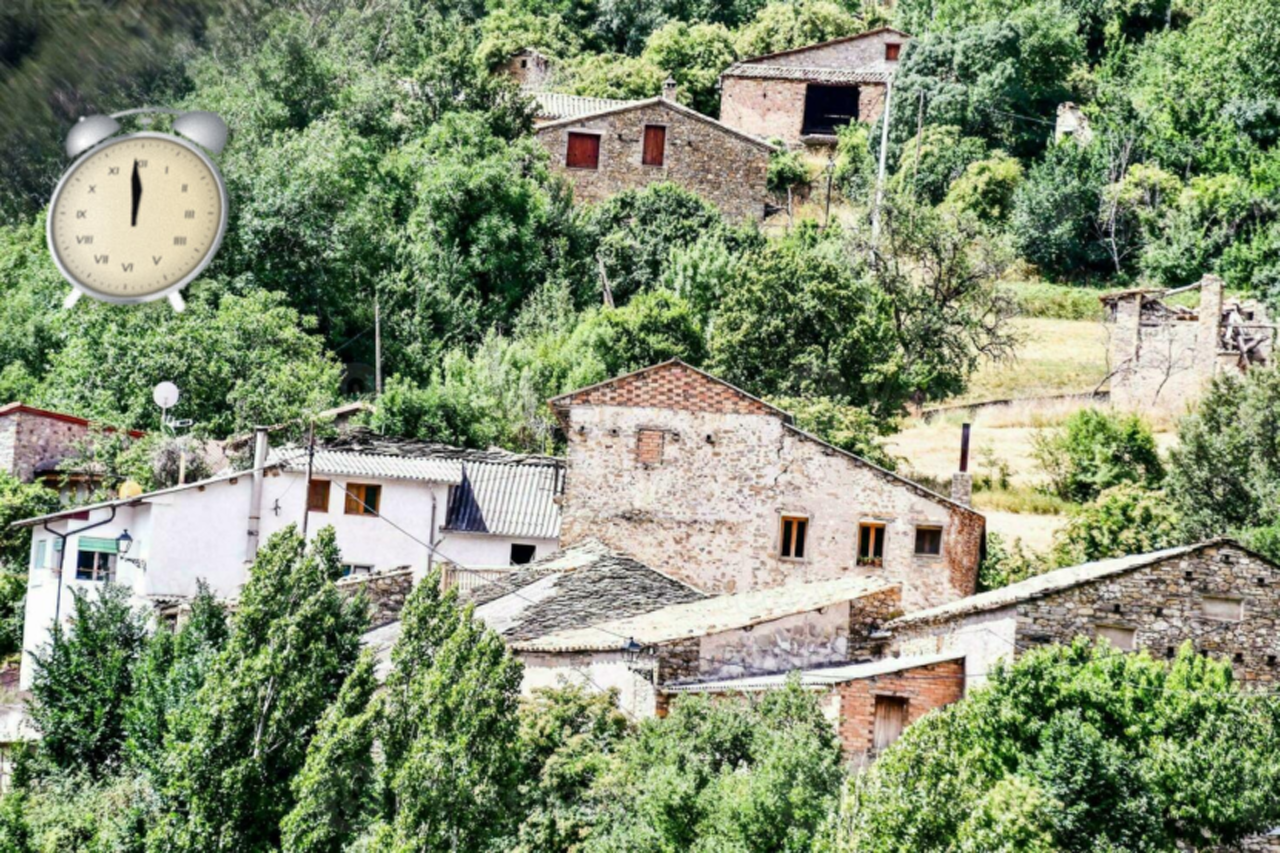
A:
11.59
